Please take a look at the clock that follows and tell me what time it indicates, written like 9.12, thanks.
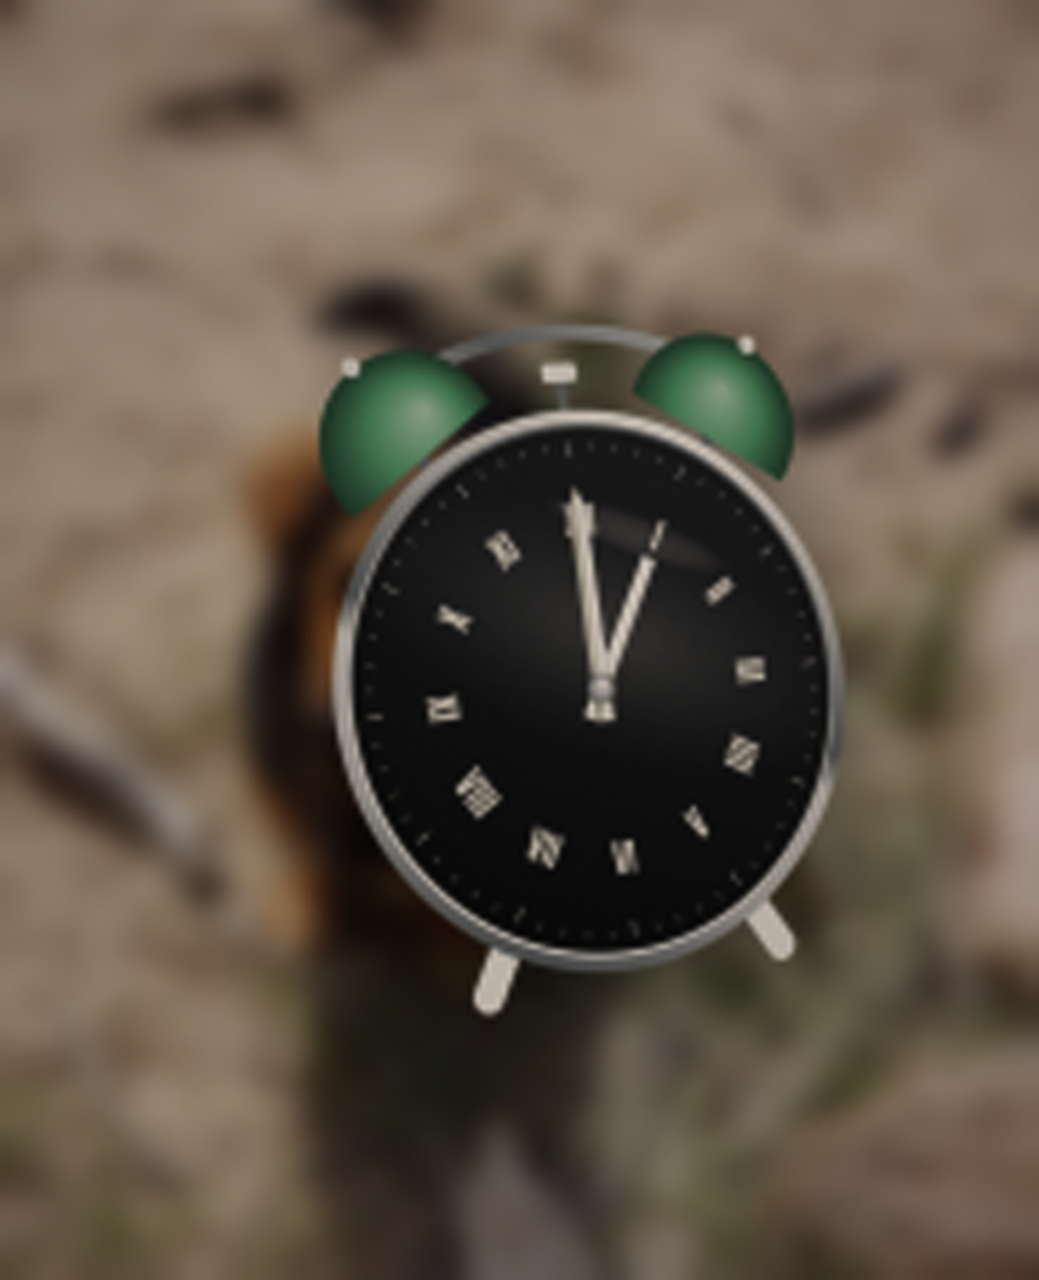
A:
1.00
